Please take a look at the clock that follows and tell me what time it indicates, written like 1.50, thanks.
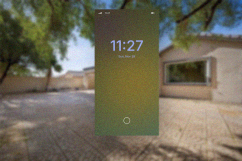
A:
11.27
